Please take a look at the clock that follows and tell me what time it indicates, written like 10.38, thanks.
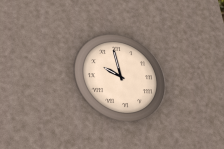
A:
9.59
